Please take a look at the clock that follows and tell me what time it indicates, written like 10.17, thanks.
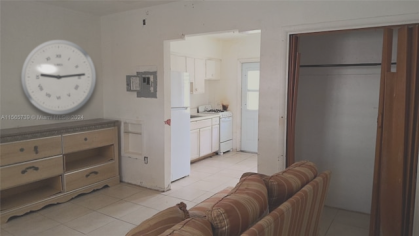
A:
9.14
